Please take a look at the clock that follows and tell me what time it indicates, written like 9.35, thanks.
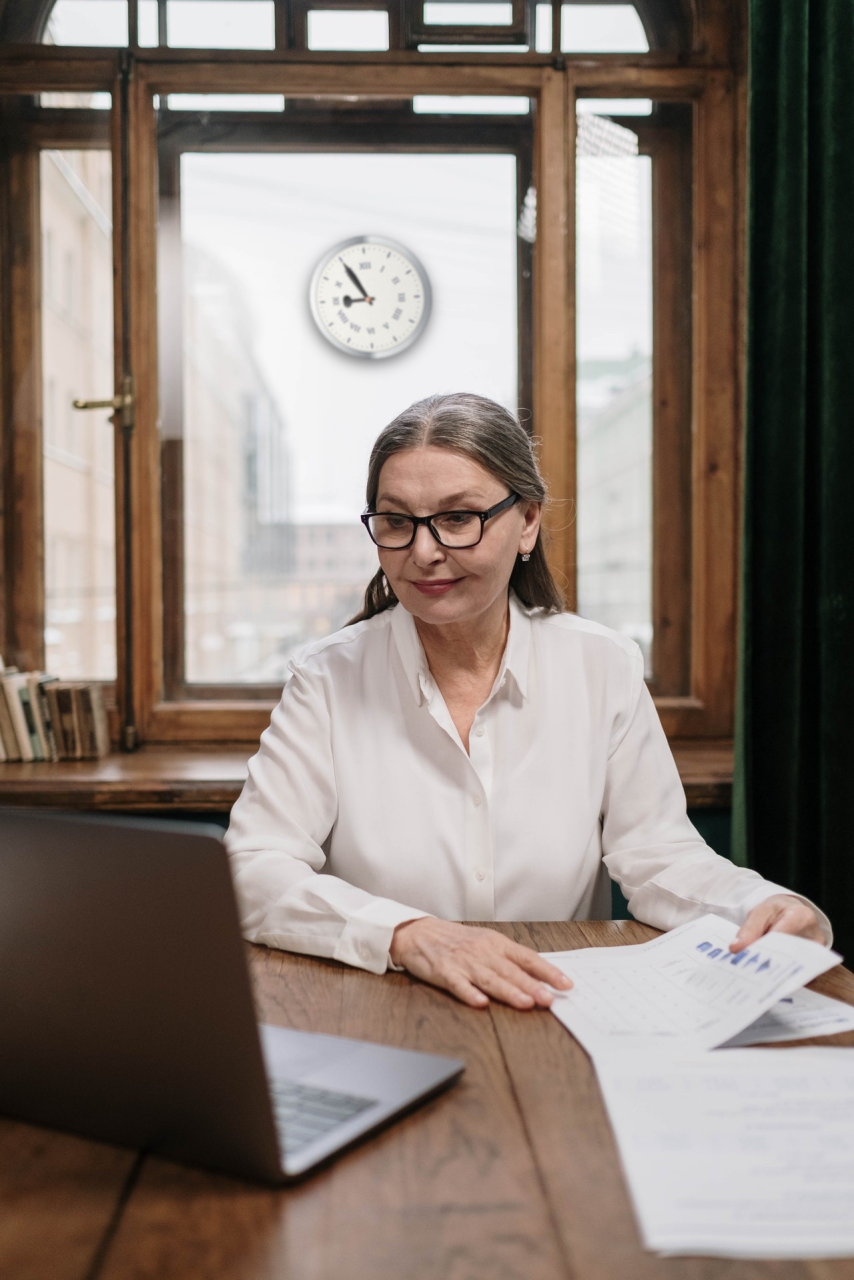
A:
8.55
